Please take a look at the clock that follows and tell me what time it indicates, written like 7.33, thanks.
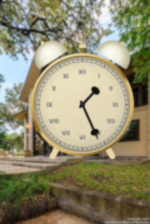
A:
1.26
